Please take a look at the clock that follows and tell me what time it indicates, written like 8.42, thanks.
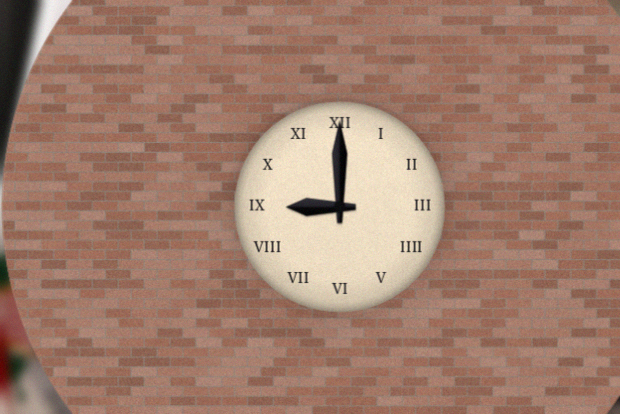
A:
9.00
